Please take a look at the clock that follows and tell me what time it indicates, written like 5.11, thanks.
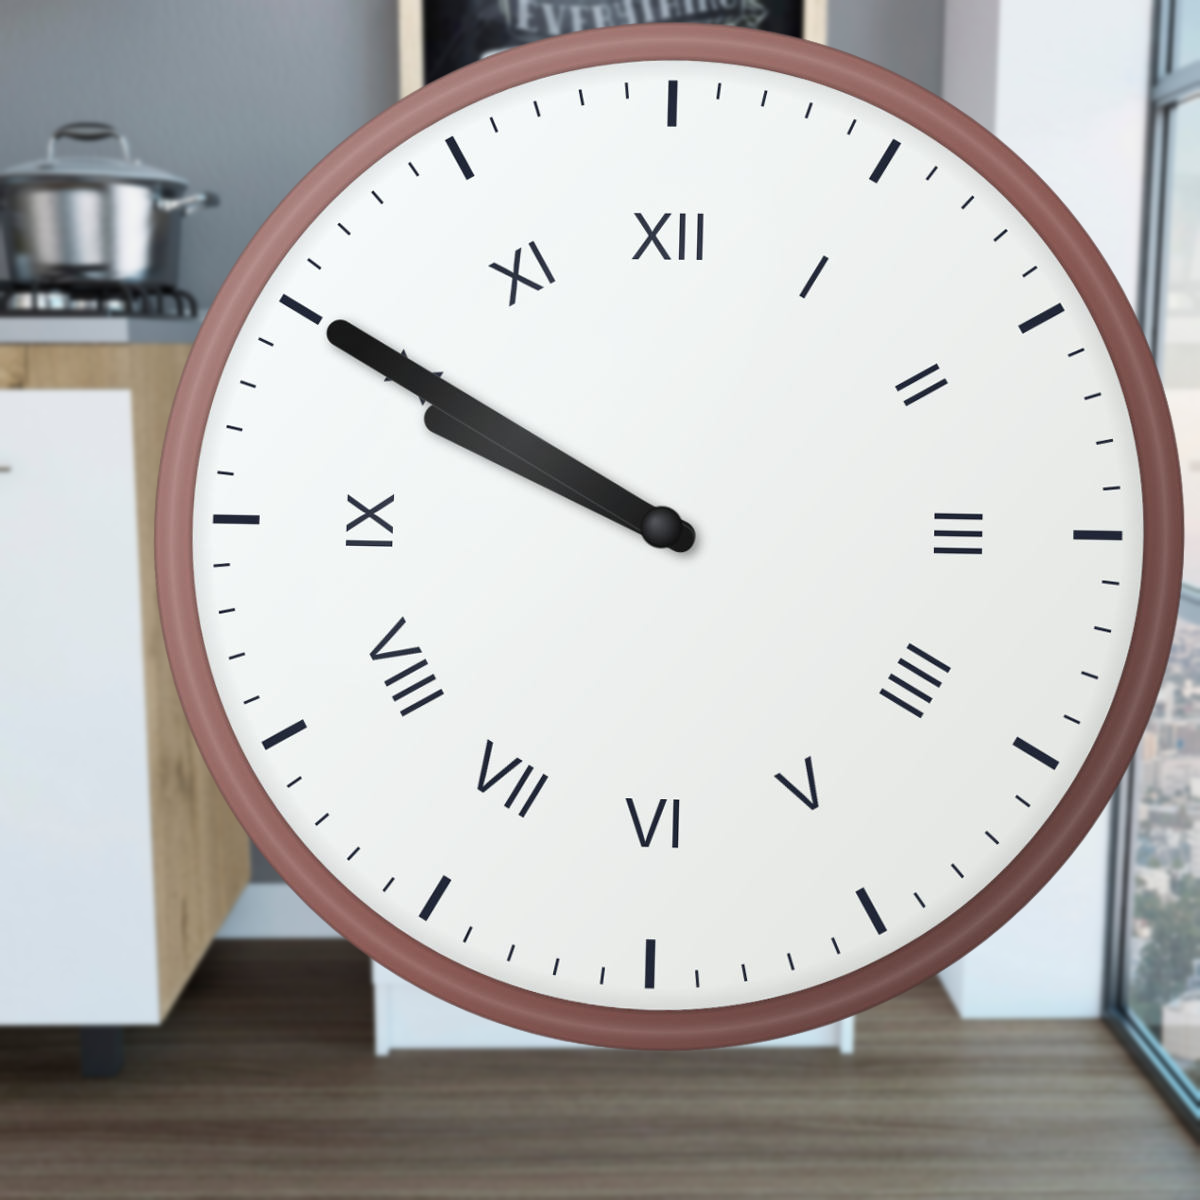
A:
9.50
